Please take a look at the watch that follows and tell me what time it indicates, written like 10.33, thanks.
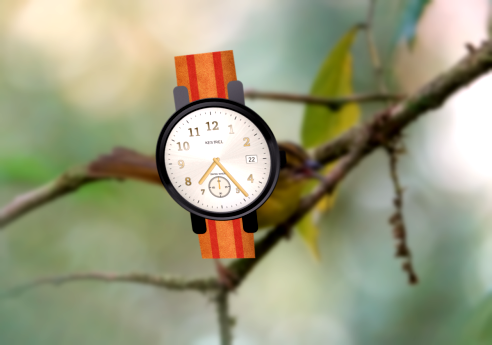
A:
7.24
